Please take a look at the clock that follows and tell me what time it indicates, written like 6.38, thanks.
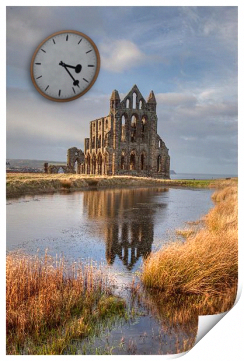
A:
3.23
